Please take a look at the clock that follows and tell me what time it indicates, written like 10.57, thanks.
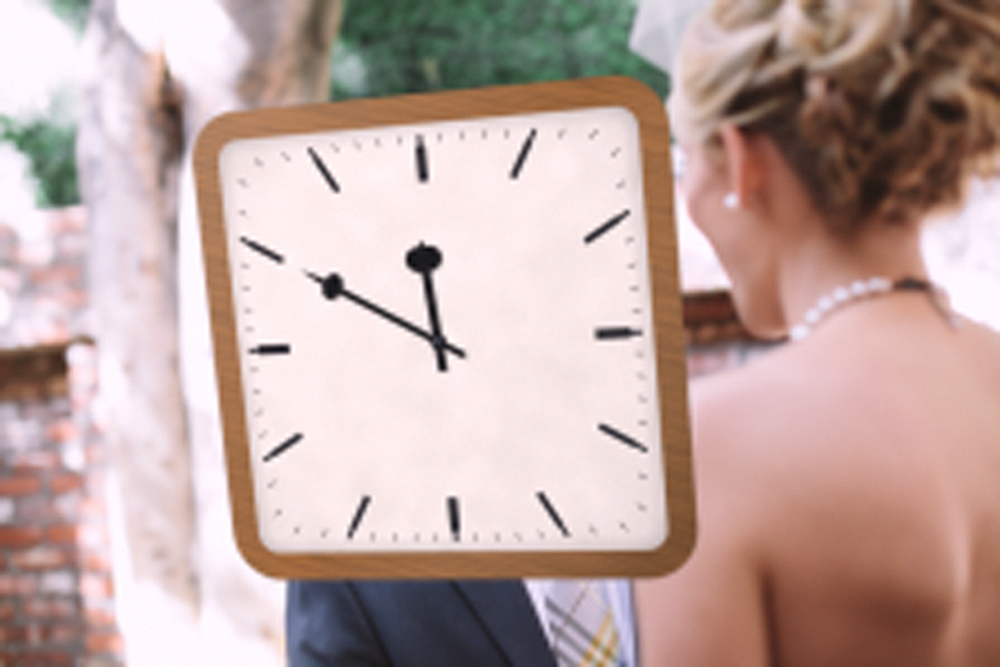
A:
11.50
